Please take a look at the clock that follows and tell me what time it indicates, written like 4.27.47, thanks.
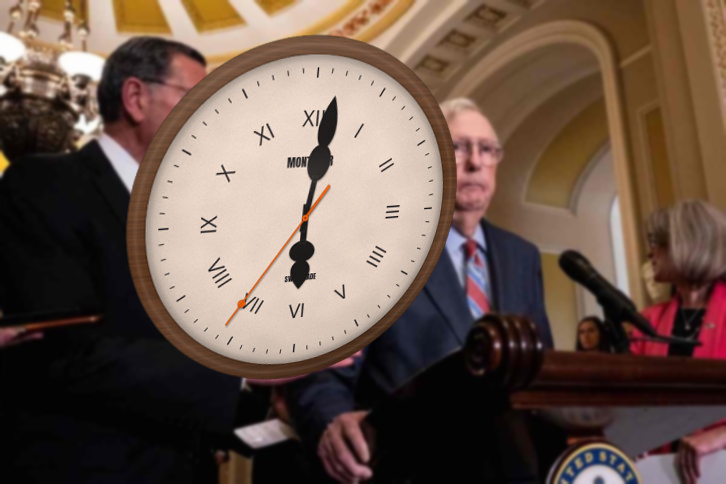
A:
6.01.36
